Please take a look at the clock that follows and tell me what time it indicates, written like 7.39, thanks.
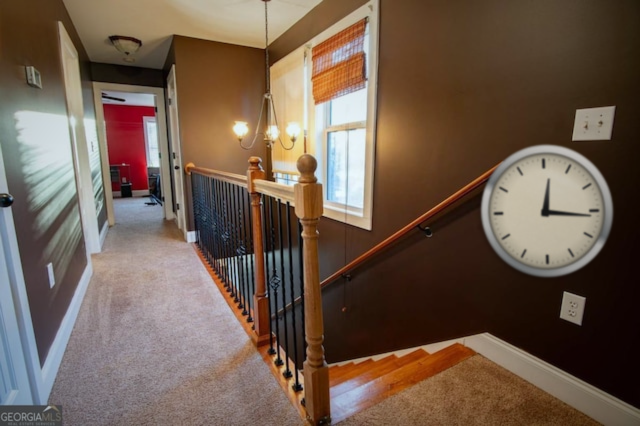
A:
12.16
